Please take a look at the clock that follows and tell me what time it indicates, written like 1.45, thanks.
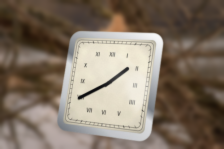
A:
1.40
